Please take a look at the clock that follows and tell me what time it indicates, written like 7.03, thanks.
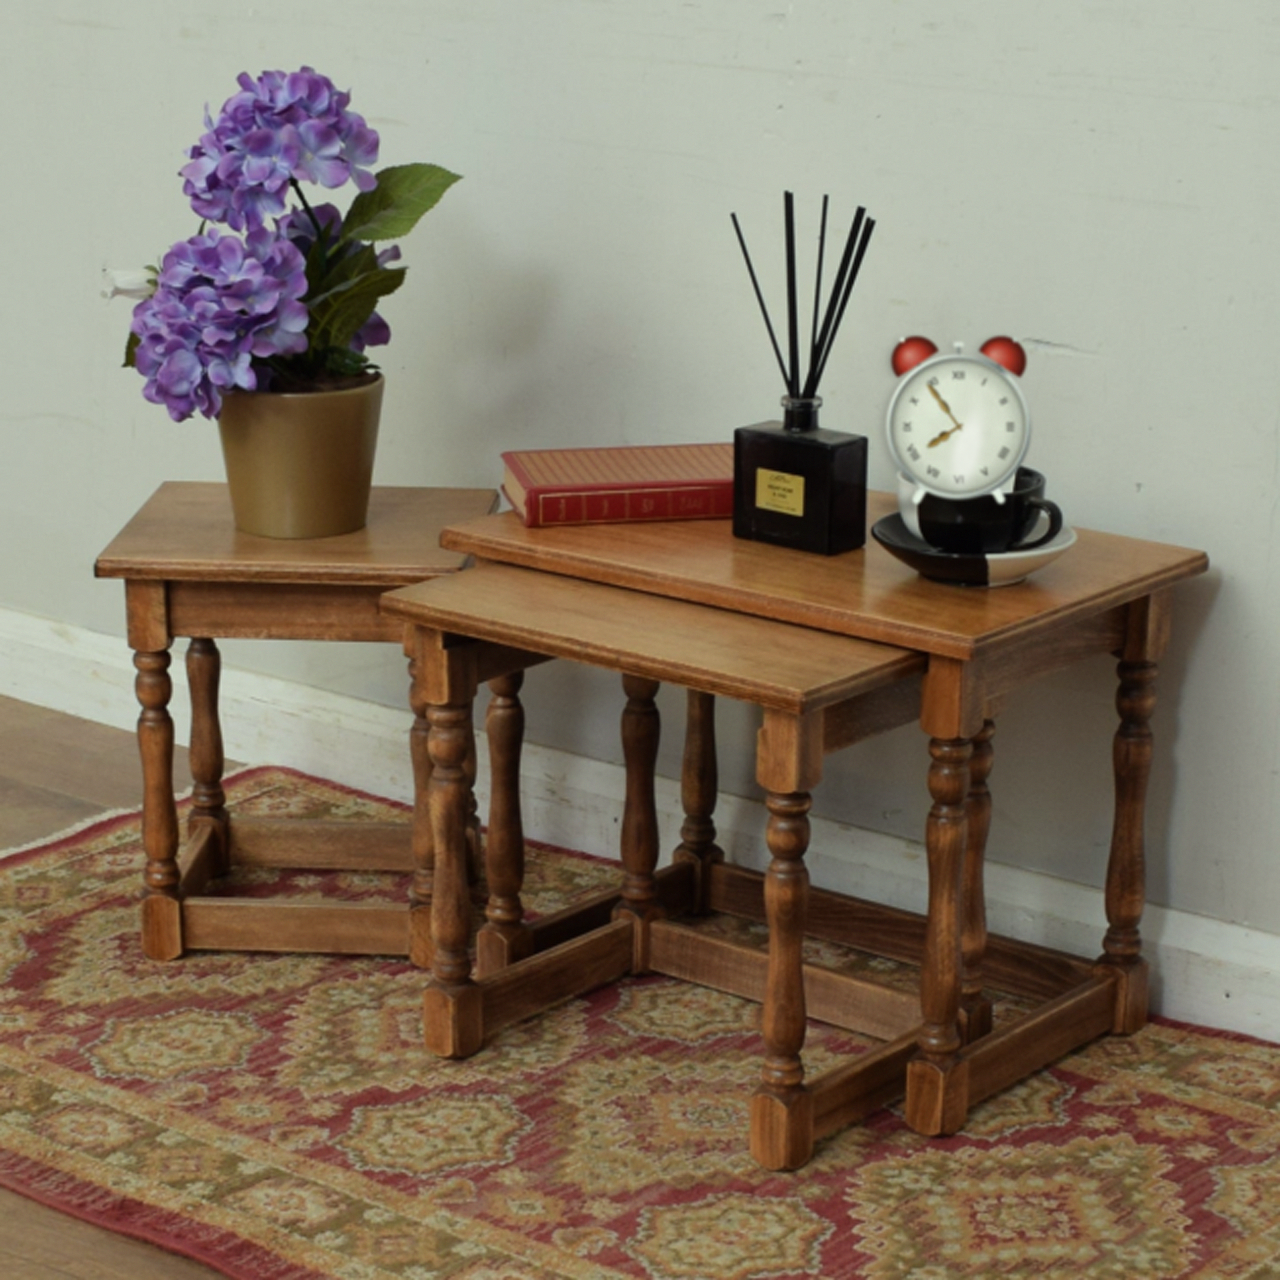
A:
7.54
